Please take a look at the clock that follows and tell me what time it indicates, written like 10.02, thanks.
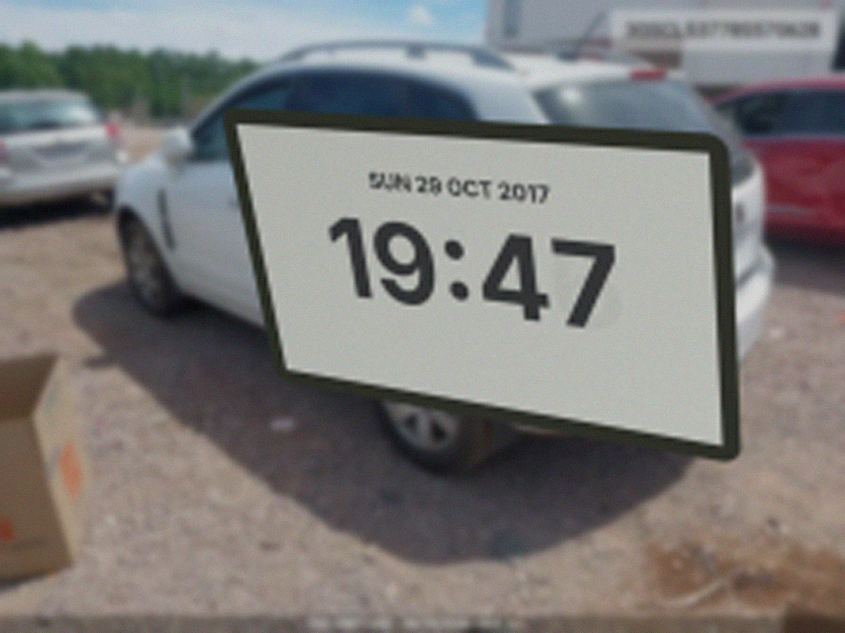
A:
19.47
